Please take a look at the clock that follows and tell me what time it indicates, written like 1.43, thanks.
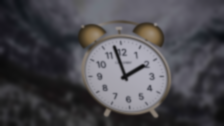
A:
1.58
